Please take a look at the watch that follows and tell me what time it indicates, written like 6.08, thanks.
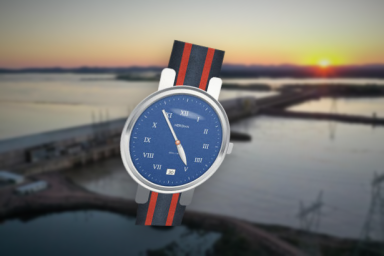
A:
4.54
